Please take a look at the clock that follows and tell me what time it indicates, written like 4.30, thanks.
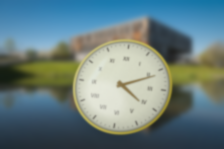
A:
4.11
